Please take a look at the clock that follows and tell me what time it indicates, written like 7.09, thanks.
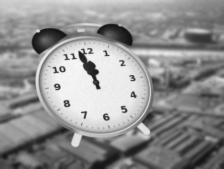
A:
11.58
